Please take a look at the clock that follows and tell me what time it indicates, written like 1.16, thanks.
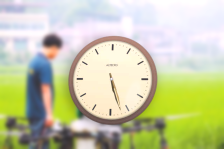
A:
5.27
